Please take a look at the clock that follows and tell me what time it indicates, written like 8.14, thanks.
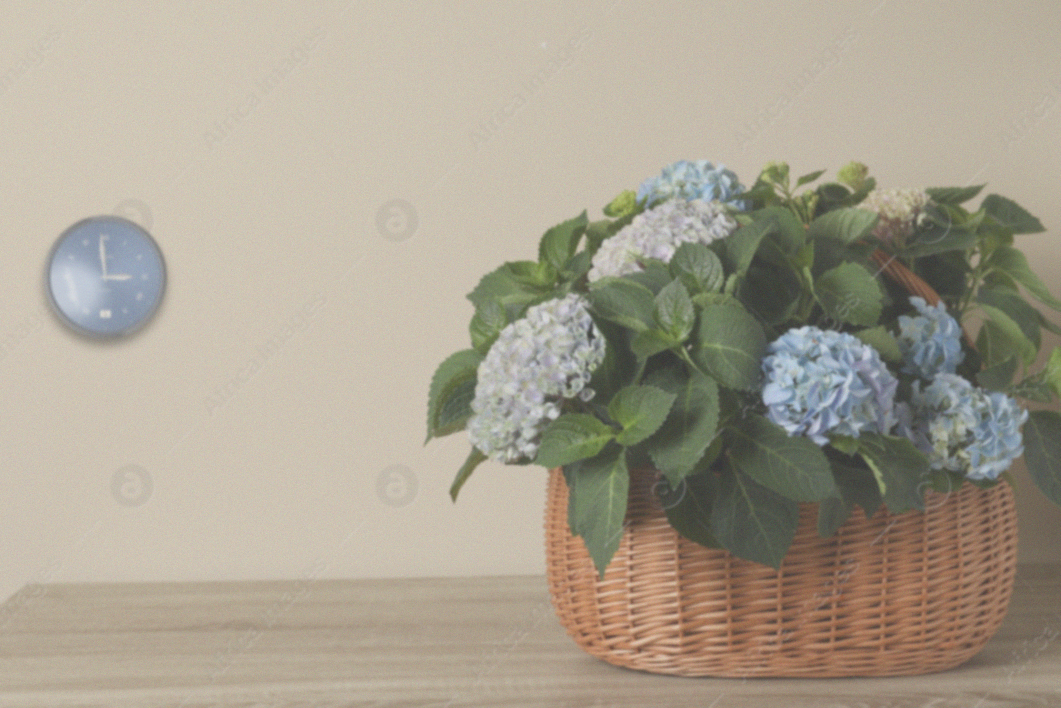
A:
2.59
